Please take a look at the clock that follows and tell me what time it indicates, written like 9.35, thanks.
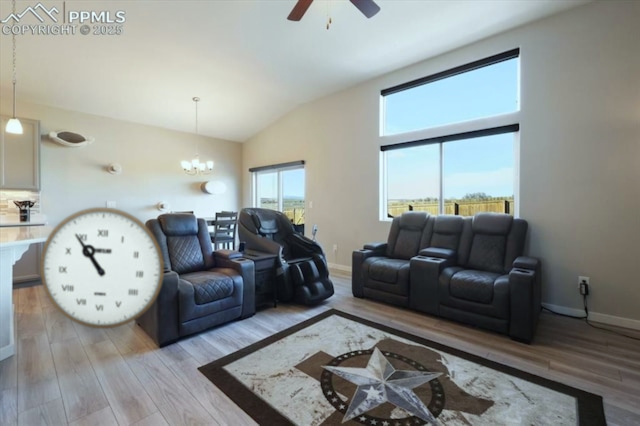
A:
10.54
